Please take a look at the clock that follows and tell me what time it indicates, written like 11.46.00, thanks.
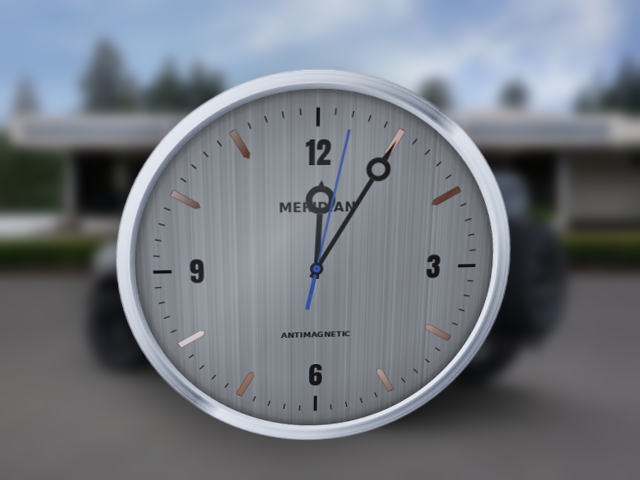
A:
12.05.02
